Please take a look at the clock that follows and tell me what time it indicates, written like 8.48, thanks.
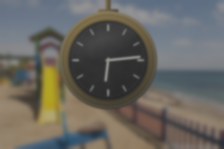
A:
6.14
